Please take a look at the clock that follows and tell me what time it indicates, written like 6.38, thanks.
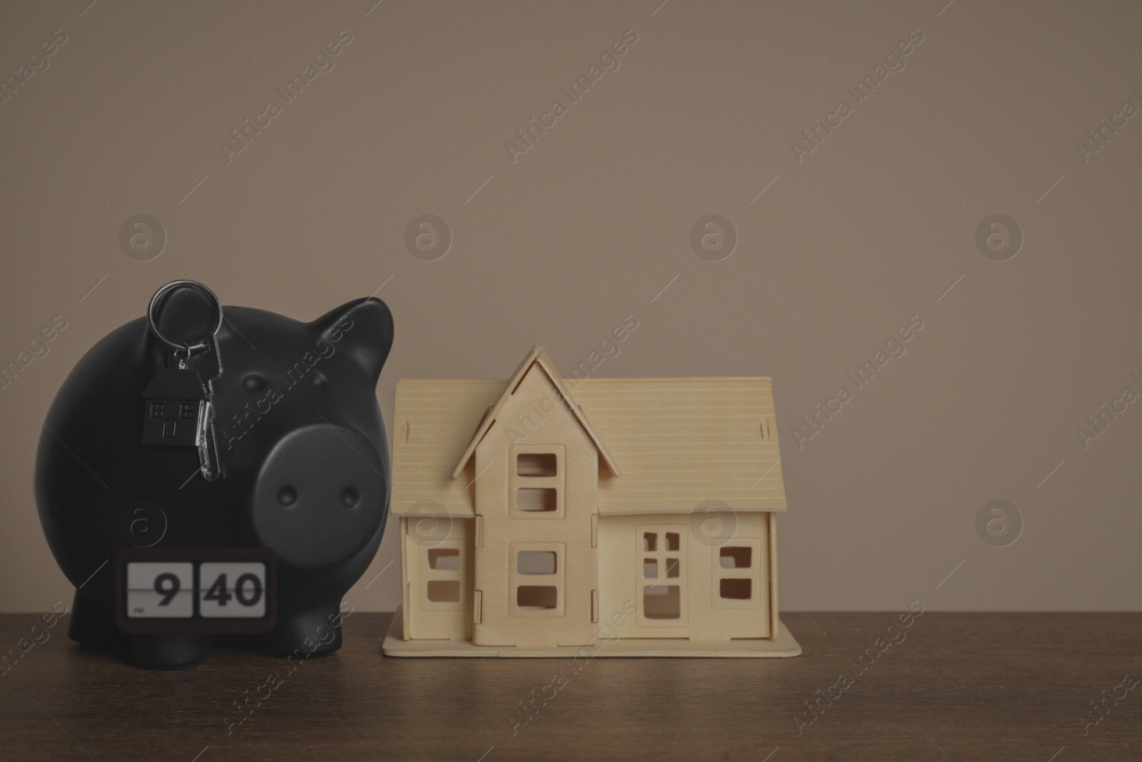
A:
9.40
